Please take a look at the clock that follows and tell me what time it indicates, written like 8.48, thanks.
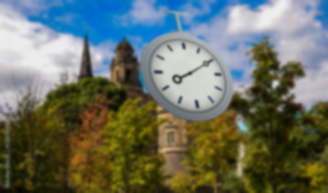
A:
8.10
